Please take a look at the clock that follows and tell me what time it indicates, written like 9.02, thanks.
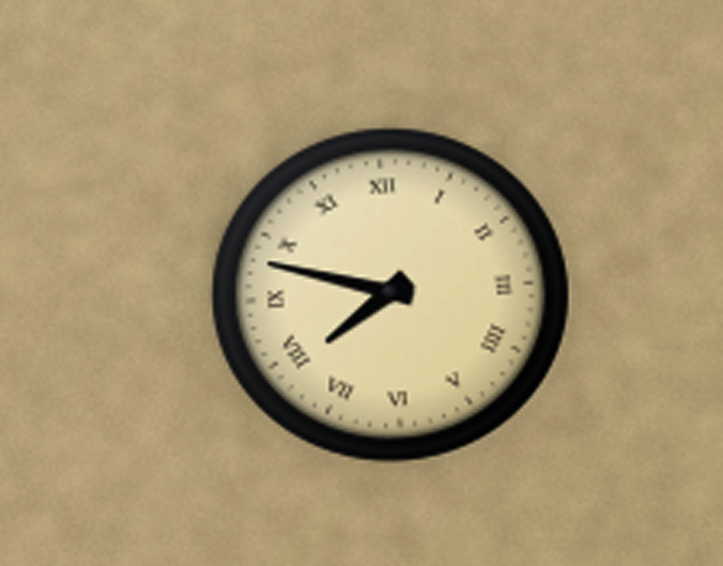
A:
7.48
